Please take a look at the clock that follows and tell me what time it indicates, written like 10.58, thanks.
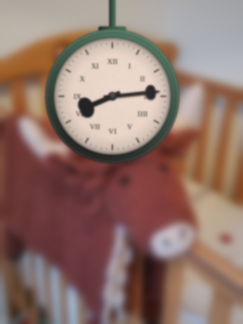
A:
8.14
